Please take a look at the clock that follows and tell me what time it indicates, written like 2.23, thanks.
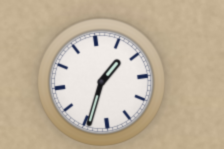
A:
1.34
